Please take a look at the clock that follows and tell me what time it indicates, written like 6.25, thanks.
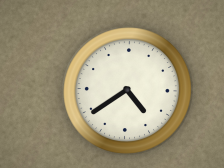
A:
4.39
